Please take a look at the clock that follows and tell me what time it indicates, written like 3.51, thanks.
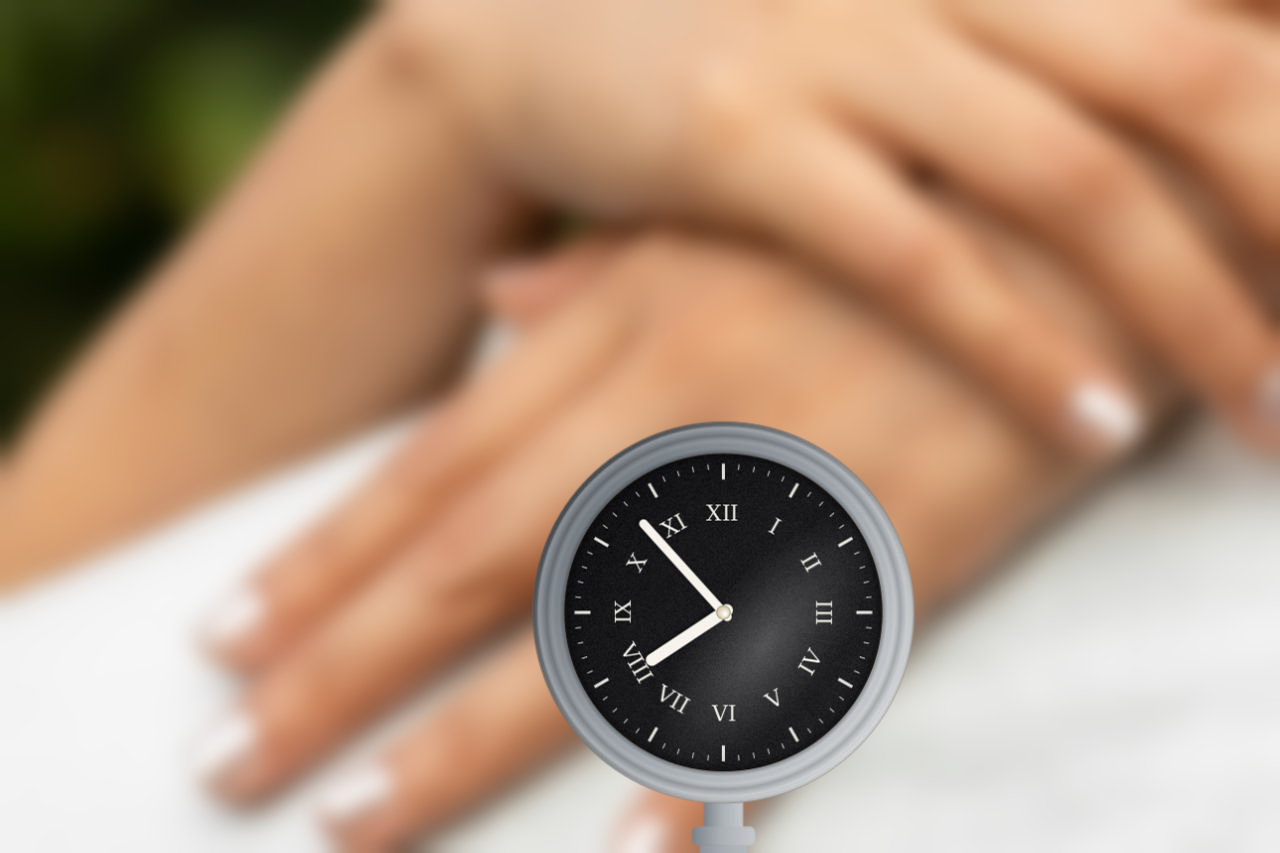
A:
7.53
